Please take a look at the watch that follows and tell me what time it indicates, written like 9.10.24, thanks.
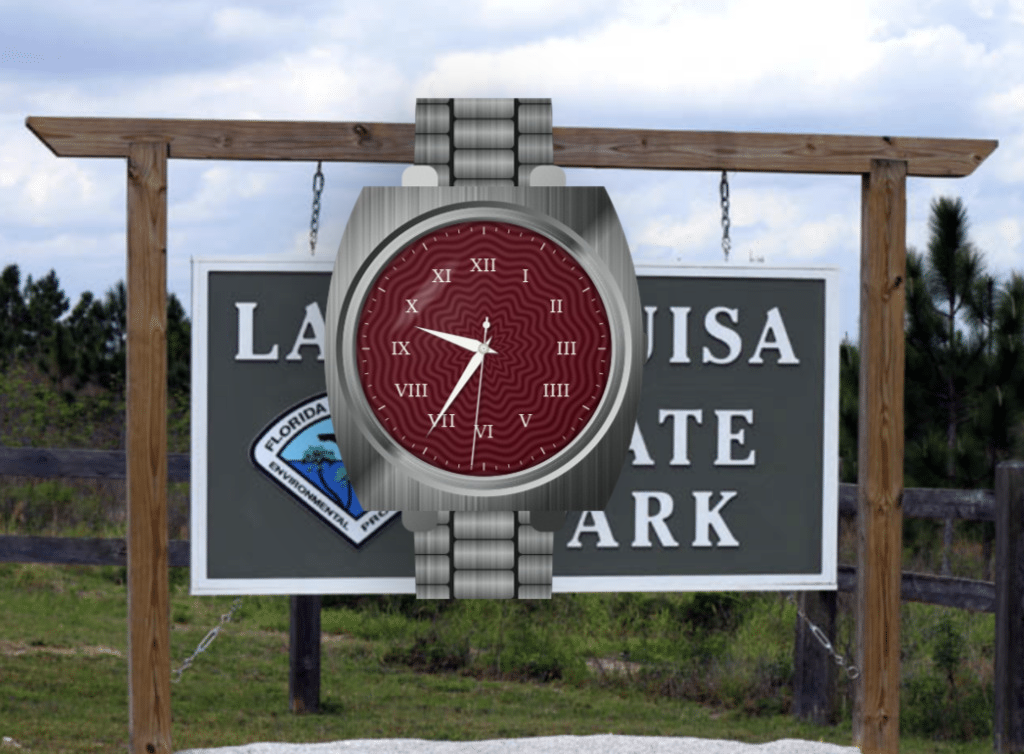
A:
9.35.31
